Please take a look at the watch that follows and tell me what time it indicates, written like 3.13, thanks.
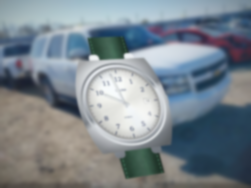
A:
9.58
